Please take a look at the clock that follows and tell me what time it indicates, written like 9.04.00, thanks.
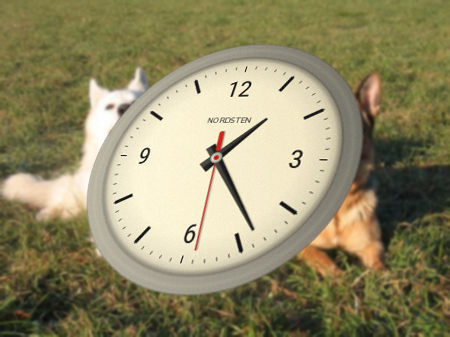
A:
1.23.29
